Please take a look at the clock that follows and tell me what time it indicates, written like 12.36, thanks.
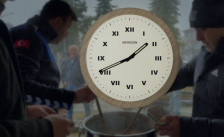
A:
1.41
